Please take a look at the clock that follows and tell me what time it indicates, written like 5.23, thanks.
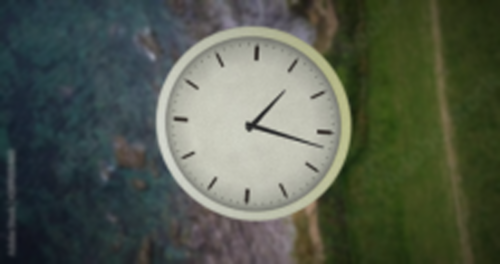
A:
1.17
